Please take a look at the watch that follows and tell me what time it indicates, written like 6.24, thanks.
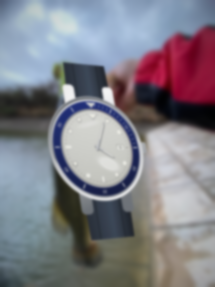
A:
4.04
